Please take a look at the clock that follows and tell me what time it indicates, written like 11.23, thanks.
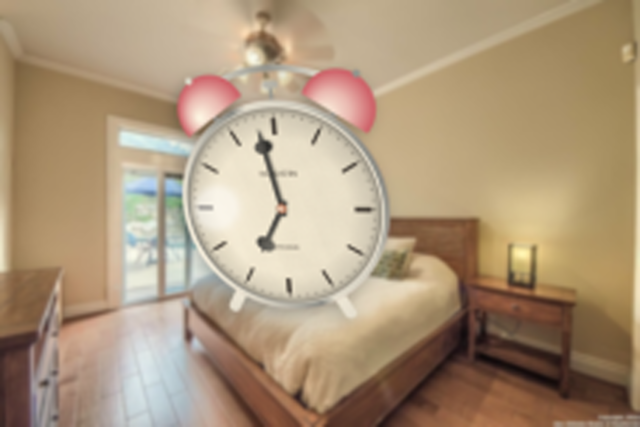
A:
6.58
